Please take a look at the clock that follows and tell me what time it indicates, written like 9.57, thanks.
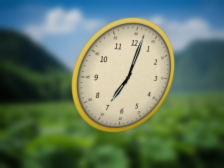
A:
7.02
